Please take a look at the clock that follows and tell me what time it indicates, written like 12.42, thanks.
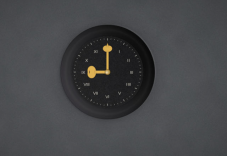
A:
9.00
